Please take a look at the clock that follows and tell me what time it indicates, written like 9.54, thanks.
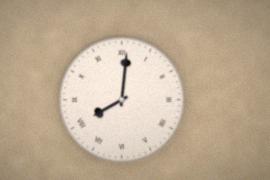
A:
8.01
